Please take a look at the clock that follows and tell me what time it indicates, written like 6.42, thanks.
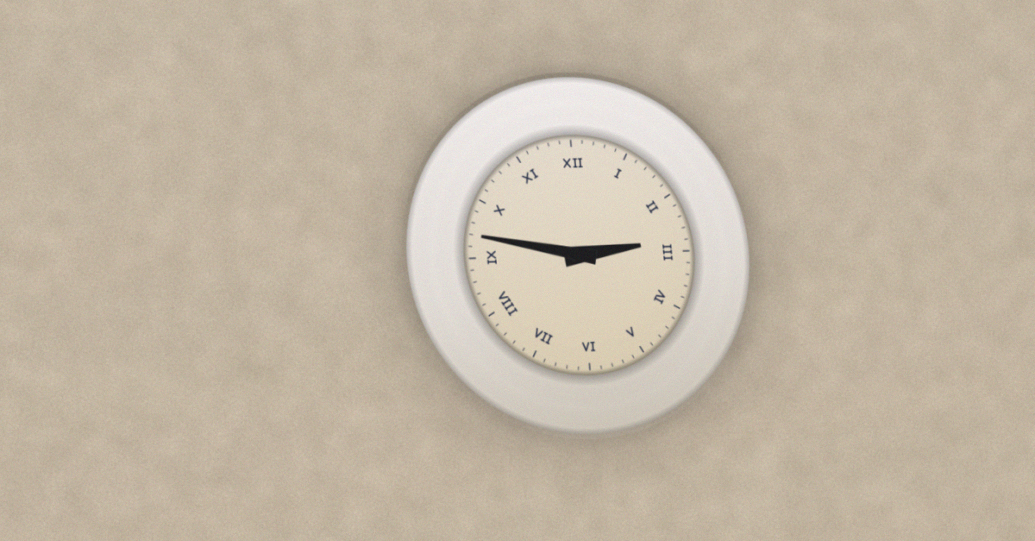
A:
2.47
